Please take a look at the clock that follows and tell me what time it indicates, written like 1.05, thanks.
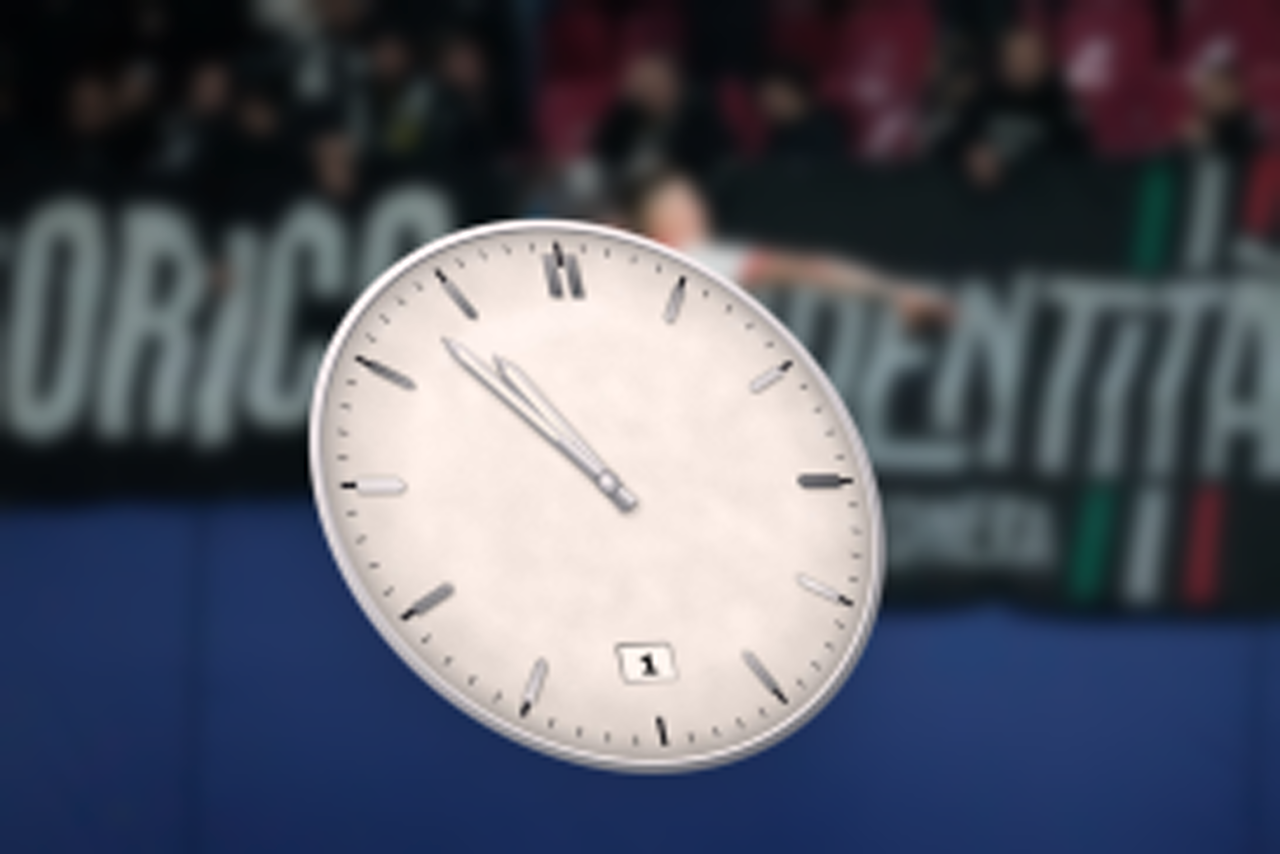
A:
10.53
